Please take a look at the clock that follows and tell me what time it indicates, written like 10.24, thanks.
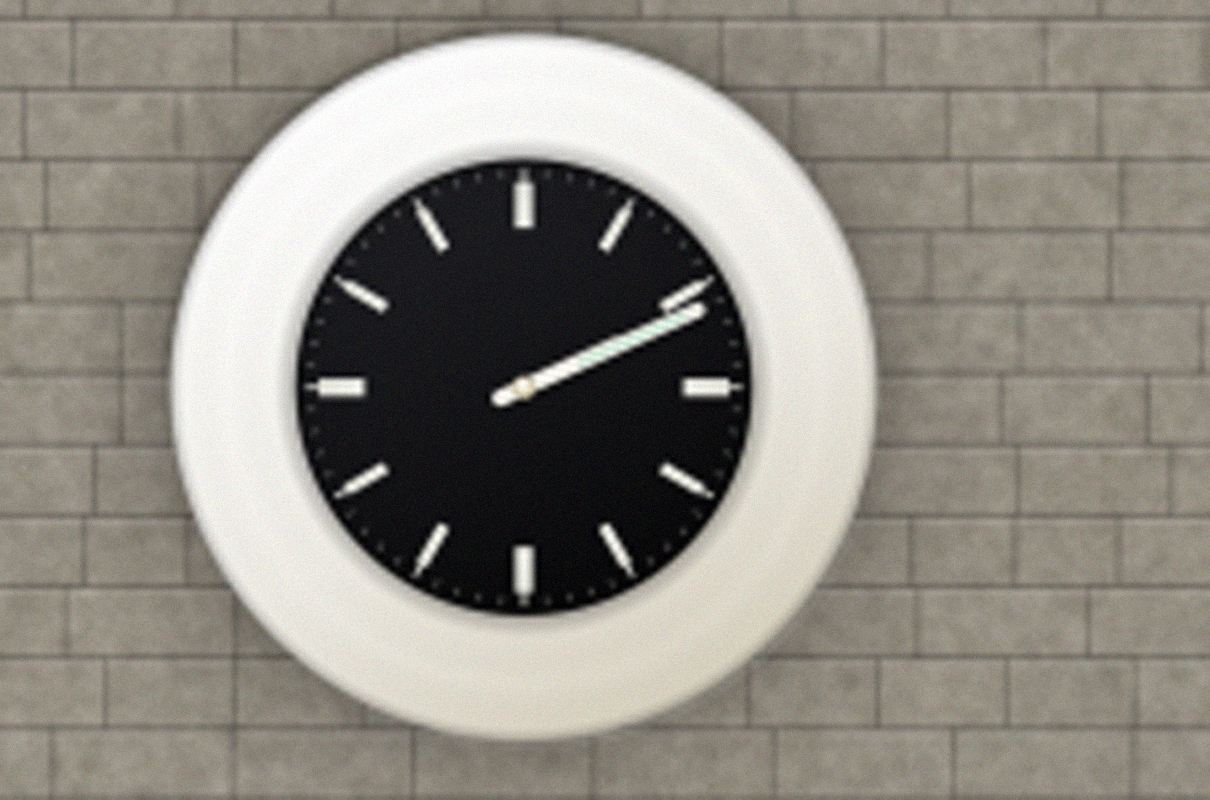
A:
2.11
